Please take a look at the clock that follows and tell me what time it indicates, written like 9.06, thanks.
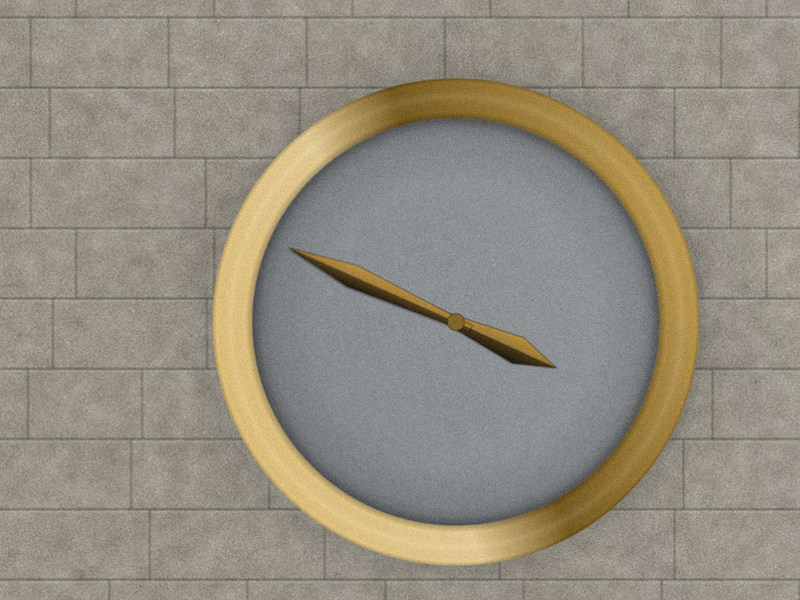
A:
3.49
